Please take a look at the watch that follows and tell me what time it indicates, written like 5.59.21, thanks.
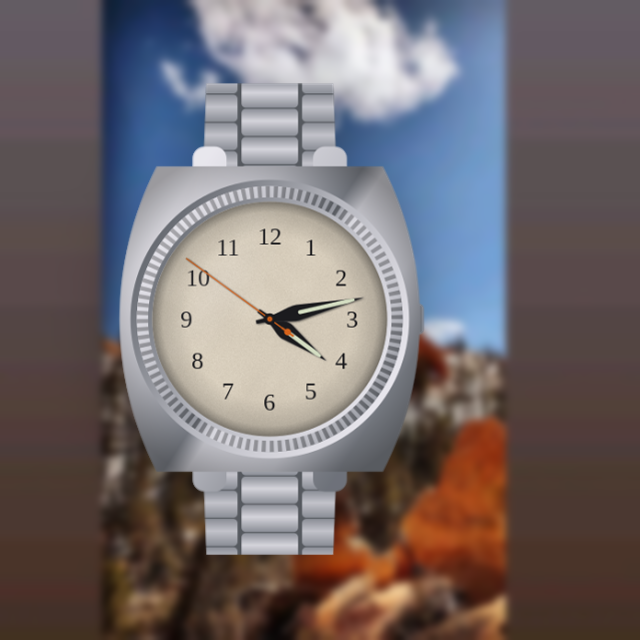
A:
4.12.51
